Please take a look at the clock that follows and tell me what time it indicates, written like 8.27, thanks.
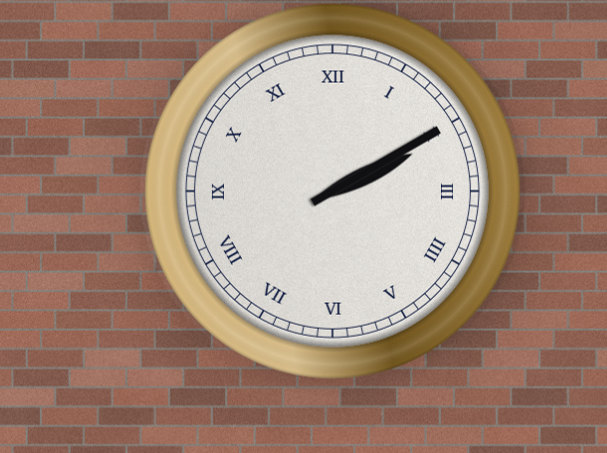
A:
2.10
